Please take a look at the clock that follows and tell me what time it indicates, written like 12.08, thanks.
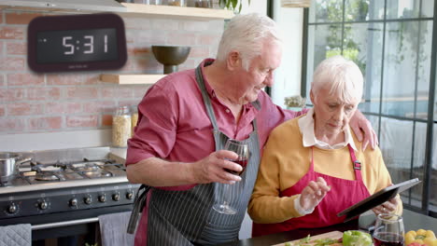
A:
5.31
